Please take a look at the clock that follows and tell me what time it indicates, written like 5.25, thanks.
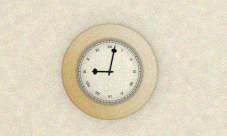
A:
9.02
